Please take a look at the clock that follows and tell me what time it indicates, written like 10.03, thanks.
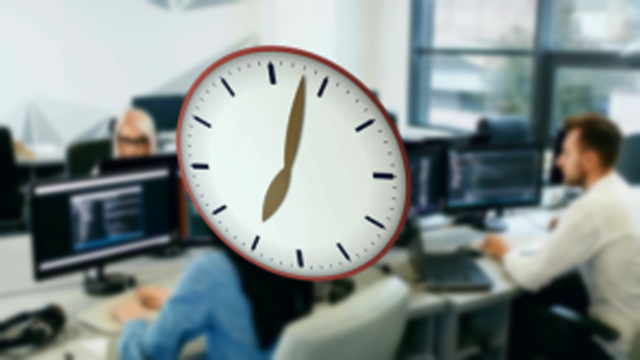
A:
7.03
